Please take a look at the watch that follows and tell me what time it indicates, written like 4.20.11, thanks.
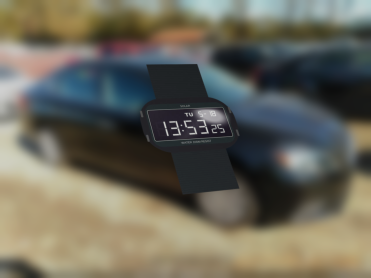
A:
13.53.25
